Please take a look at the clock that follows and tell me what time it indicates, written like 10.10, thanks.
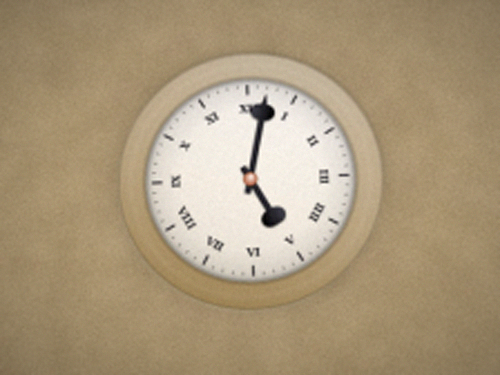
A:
5.02
